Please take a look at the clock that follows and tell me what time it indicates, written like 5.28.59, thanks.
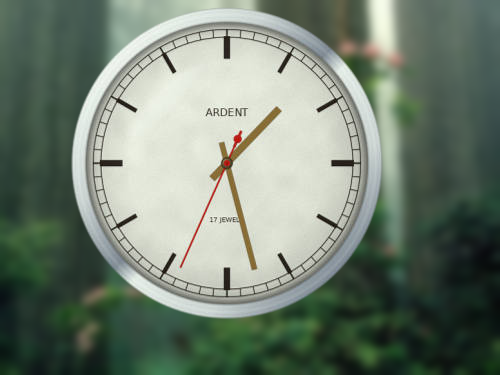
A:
1.27.34
